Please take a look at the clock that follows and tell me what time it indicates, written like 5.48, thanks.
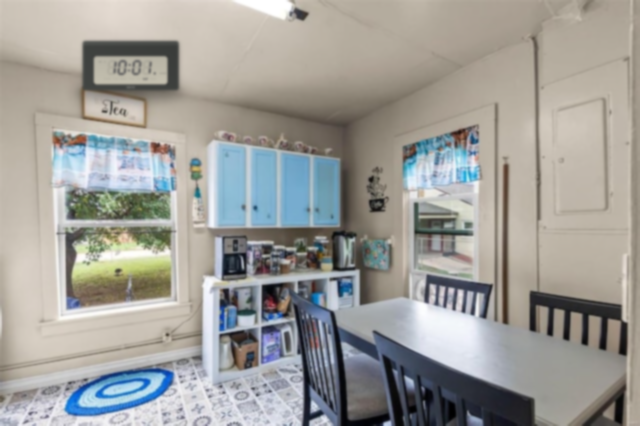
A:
10.01
